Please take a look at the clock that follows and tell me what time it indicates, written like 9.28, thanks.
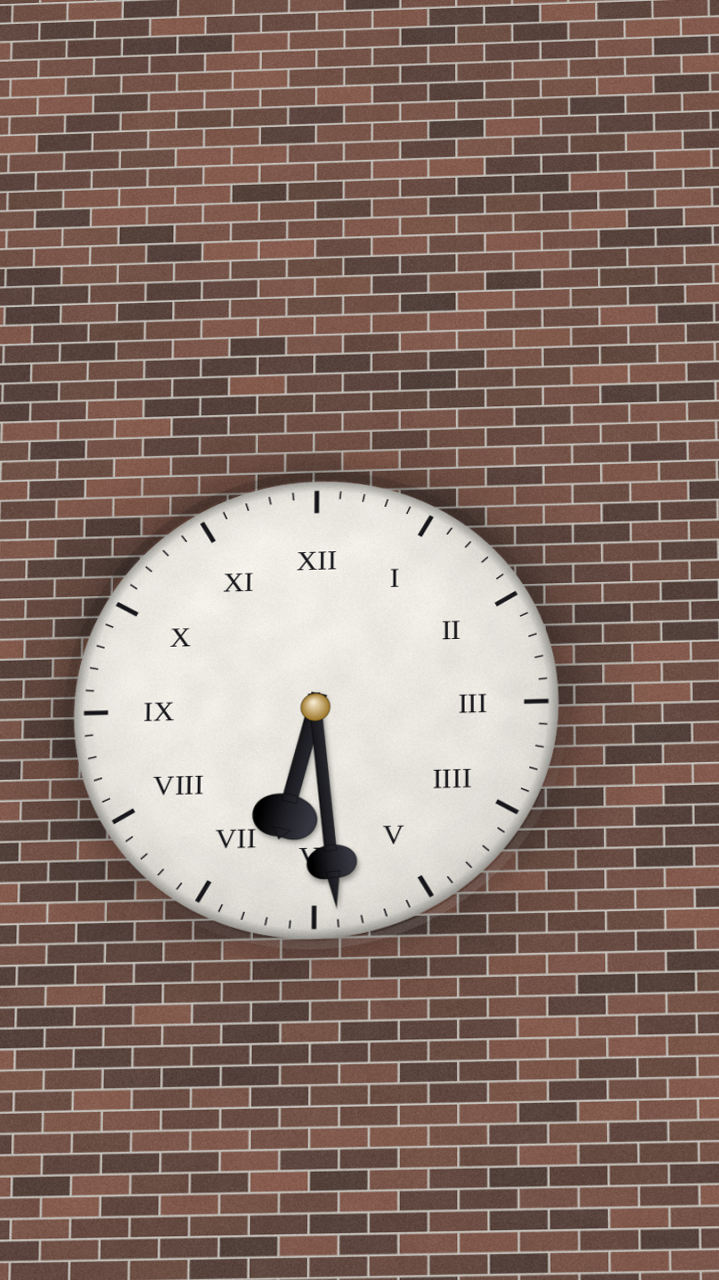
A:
6.29
